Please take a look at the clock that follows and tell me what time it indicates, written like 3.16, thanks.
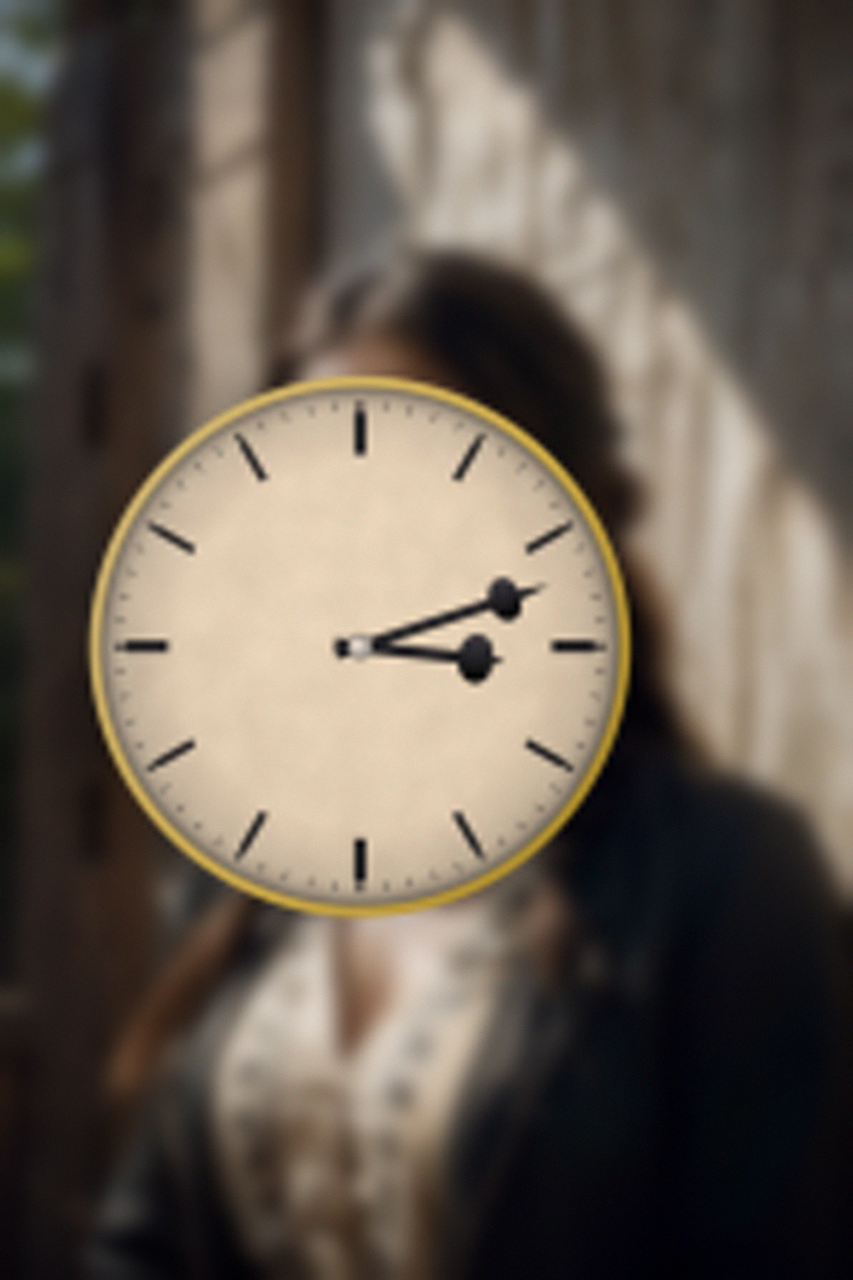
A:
3.12
